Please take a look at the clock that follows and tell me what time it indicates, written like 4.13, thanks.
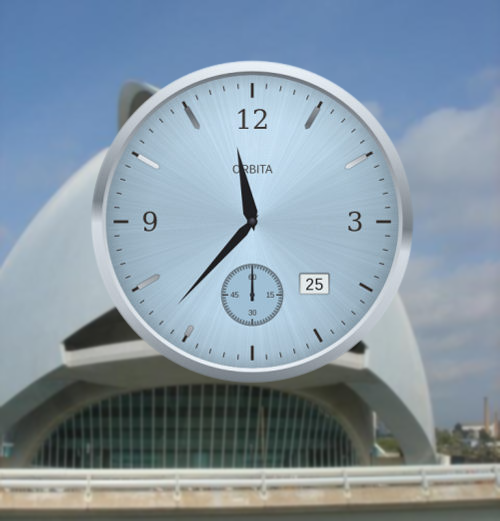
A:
11.37
